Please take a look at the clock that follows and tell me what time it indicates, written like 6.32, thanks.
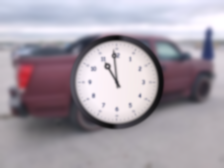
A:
10.59
